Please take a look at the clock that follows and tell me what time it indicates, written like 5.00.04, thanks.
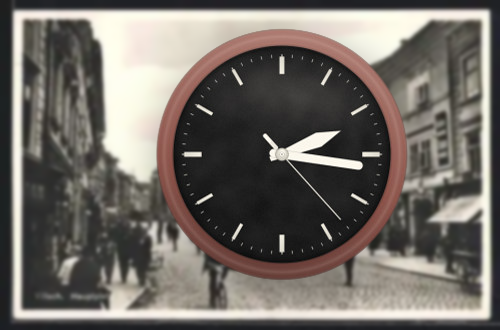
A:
2.16.23
